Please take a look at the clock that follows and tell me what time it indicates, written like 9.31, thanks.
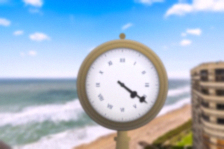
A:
4.21
